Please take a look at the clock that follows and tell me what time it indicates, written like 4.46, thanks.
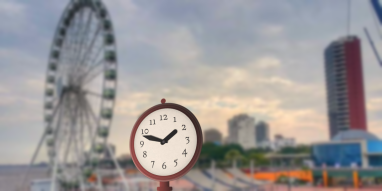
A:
1.48
